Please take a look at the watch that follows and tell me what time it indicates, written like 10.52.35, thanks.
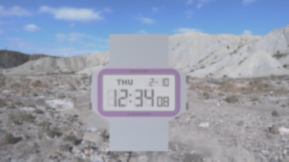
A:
12.34.08
